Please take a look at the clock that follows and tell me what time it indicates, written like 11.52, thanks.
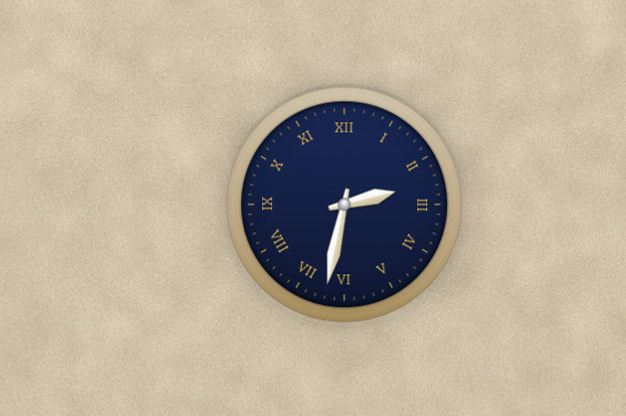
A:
2.32
